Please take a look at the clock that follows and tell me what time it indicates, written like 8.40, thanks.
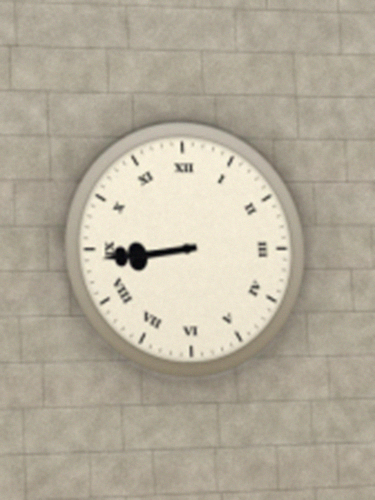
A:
8.44
